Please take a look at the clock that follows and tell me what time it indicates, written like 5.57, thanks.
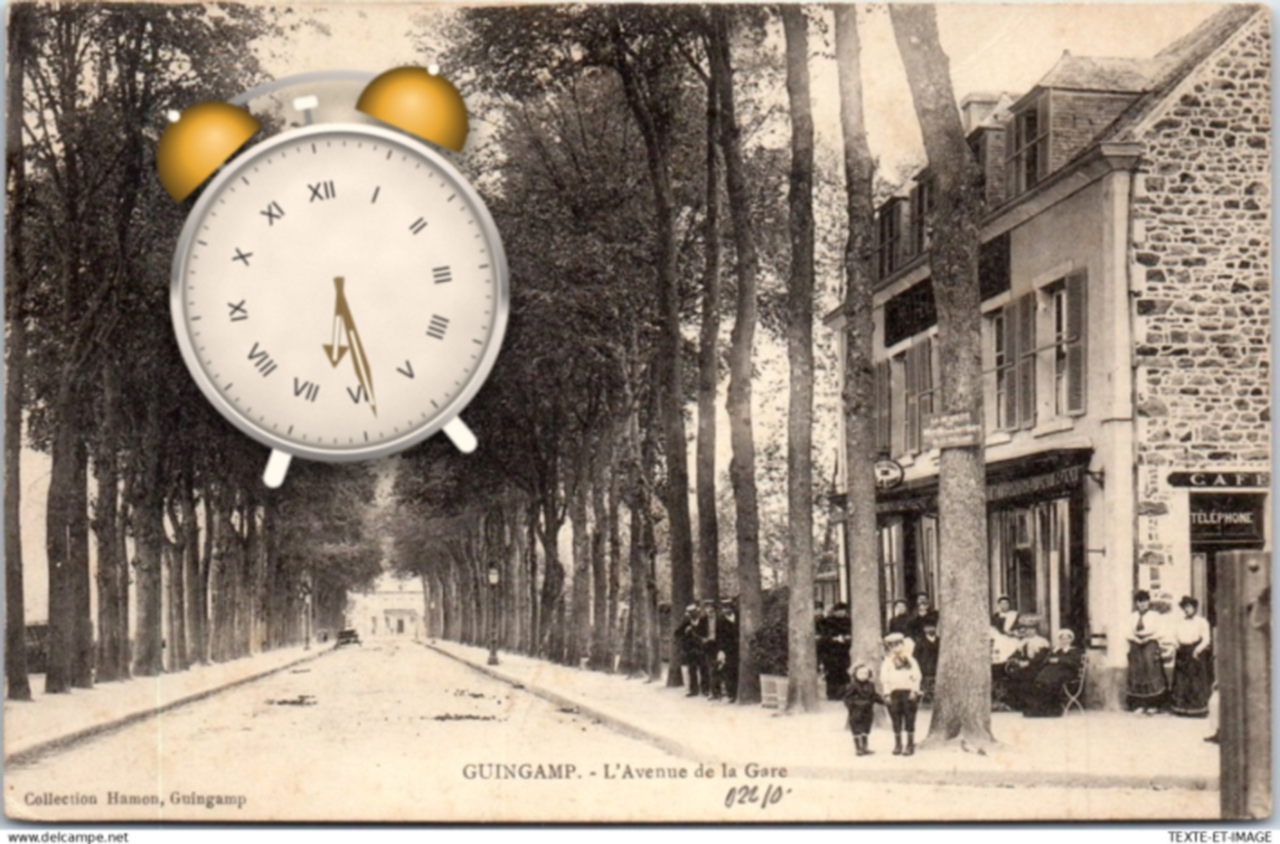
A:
6.29
